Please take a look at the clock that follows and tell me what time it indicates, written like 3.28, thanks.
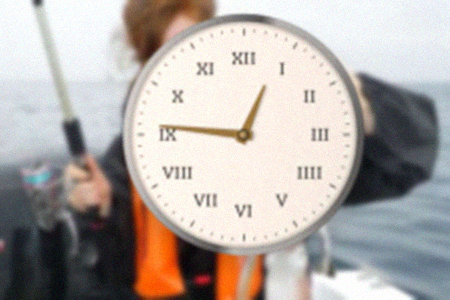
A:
12.46
